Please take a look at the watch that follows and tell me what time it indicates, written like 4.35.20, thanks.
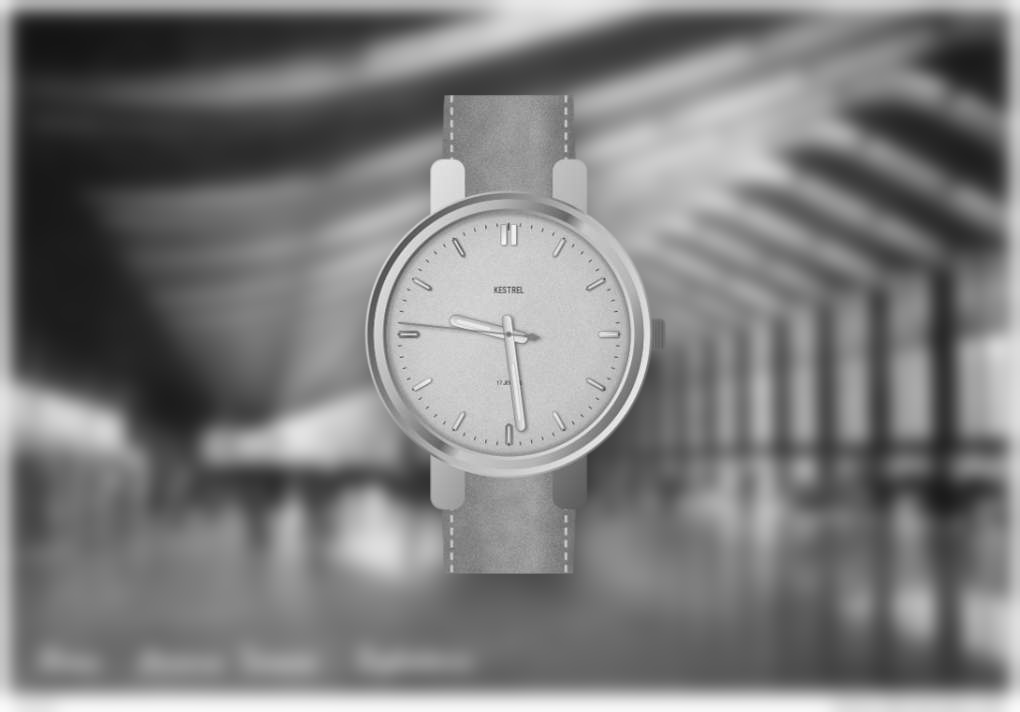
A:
9.28.46
